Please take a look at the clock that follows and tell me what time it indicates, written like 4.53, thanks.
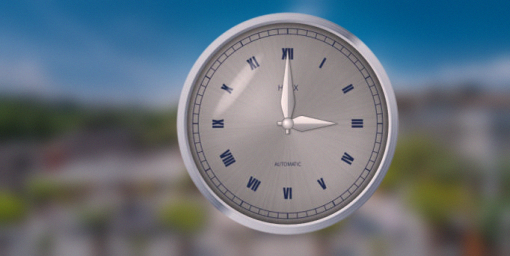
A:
3.00
